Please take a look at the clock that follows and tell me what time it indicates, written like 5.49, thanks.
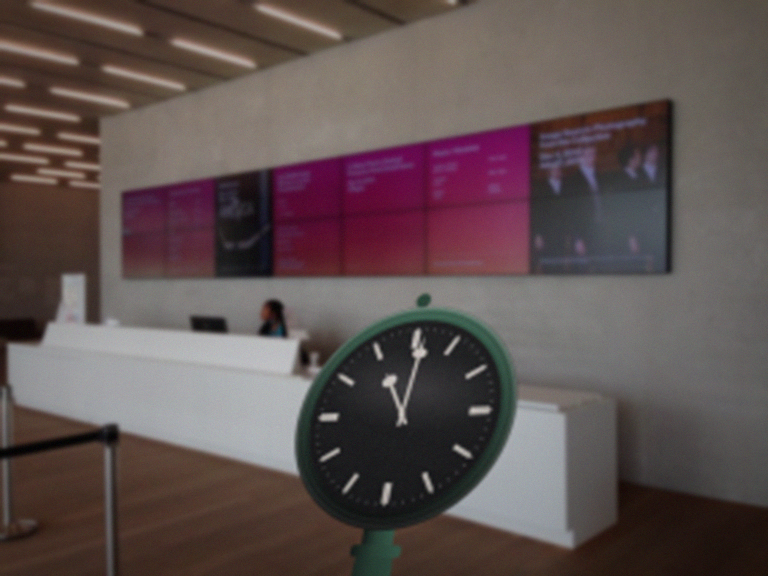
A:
11.01
